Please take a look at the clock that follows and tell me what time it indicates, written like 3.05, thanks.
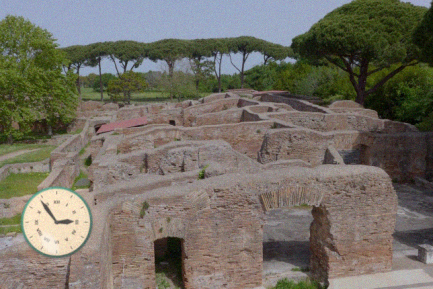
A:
2.54
